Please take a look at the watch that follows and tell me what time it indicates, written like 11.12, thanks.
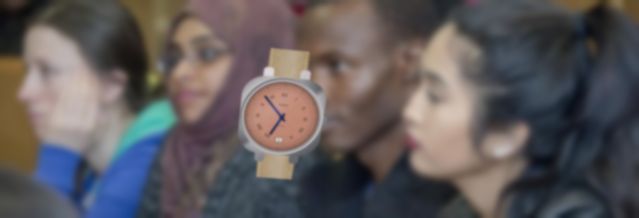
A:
6.53
